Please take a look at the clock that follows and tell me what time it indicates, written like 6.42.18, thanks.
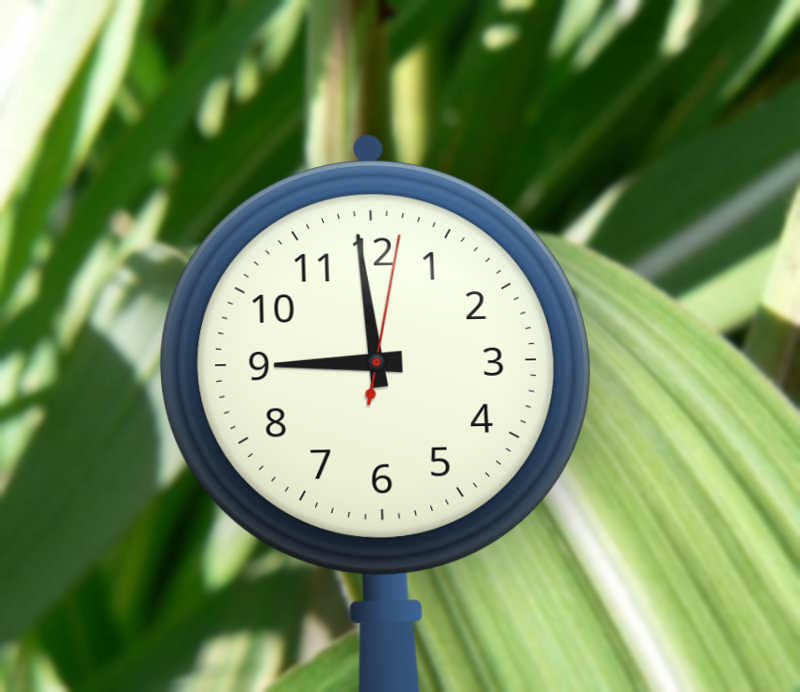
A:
8.59.02
